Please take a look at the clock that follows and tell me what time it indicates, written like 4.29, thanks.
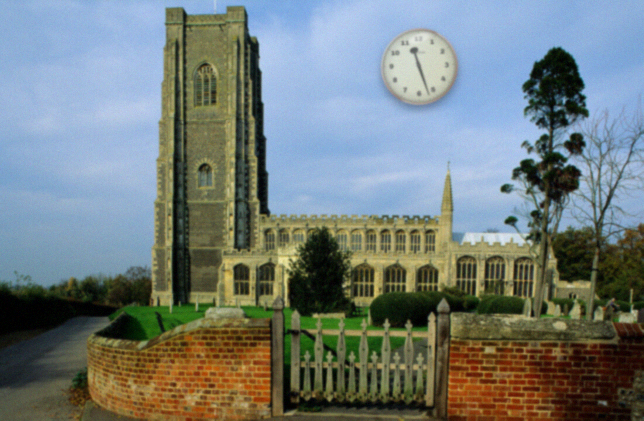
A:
11.27
